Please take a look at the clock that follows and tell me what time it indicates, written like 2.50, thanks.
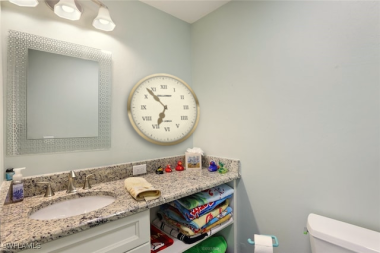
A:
6.53
